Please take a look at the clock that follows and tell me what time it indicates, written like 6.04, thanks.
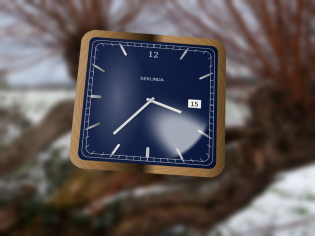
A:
3.37
